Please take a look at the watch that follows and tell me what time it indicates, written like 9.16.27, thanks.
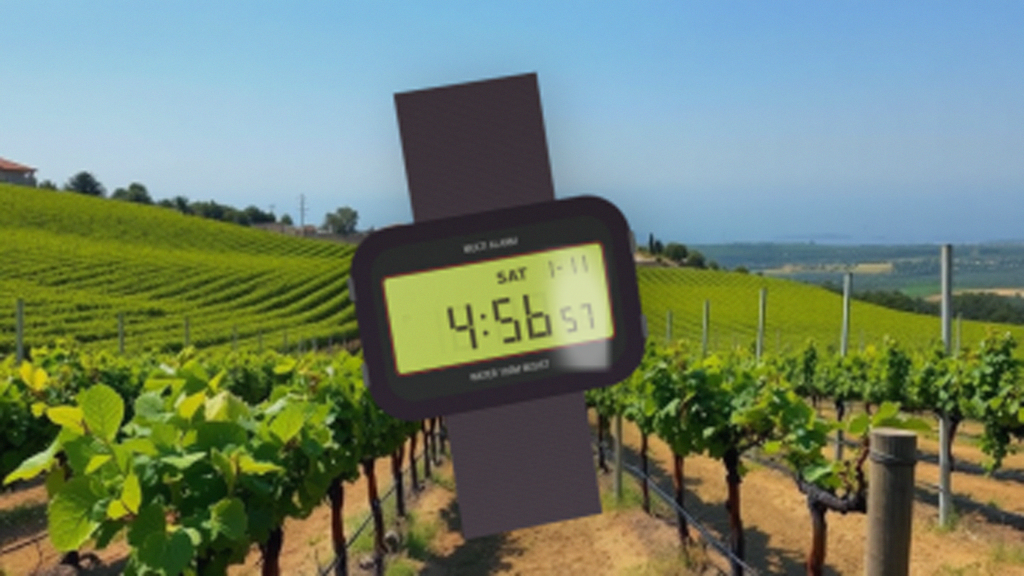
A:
4.56.57
